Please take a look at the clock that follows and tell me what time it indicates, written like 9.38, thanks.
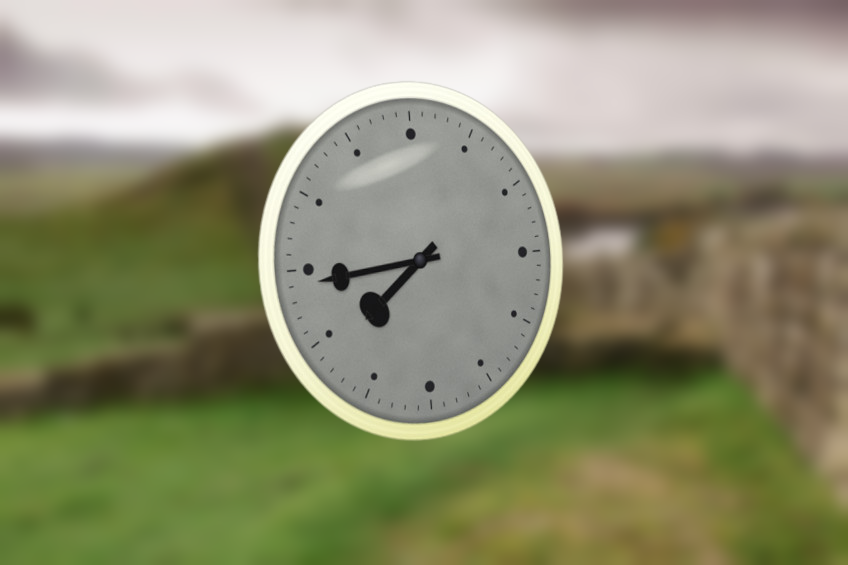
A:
7.44
